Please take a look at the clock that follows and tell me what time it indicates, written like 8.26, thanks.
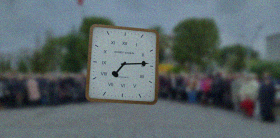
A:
7.14
